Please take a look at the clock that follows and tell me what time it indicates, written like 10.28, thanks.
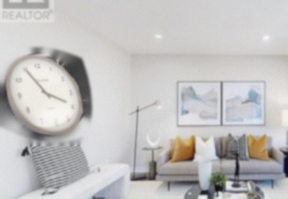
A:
3.55
